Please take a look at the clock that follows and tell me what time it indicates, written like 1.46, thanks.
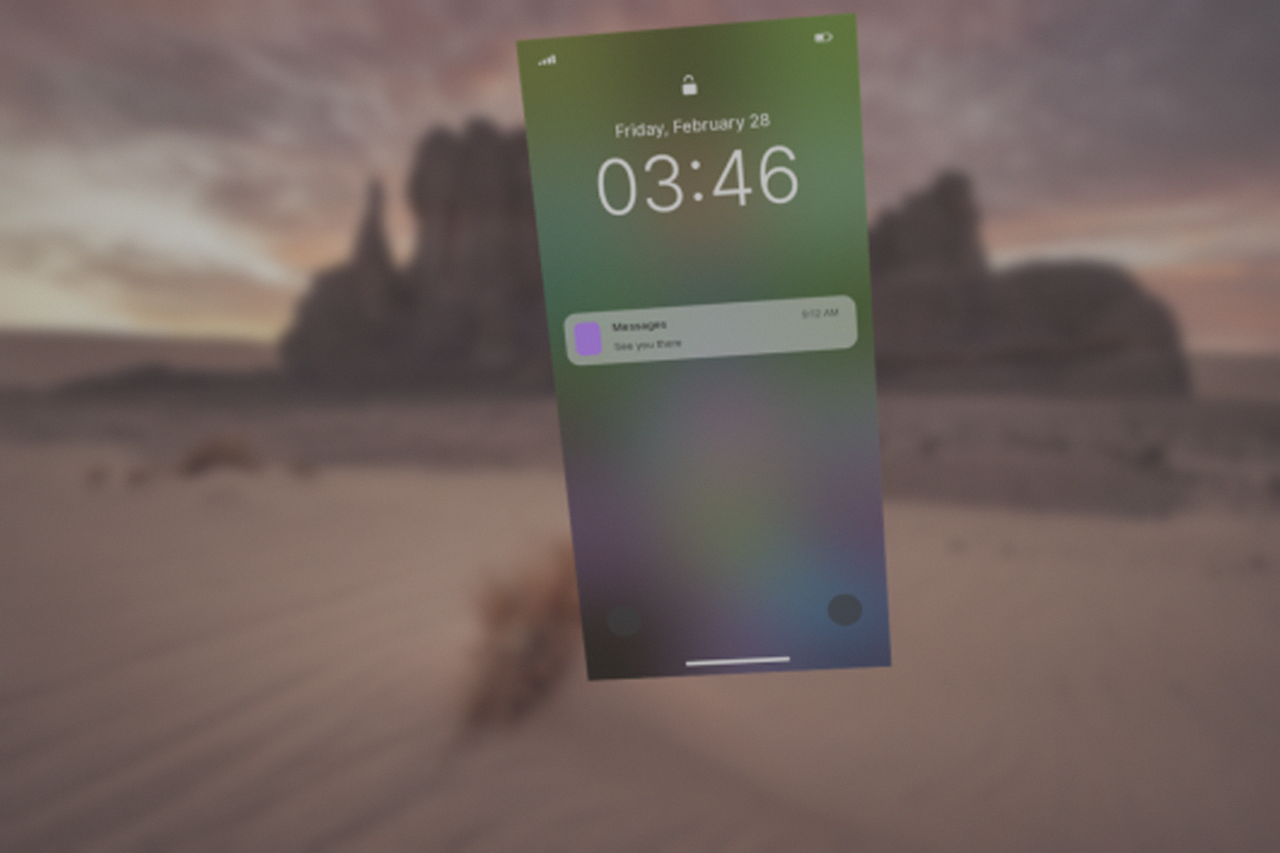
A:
3.46
